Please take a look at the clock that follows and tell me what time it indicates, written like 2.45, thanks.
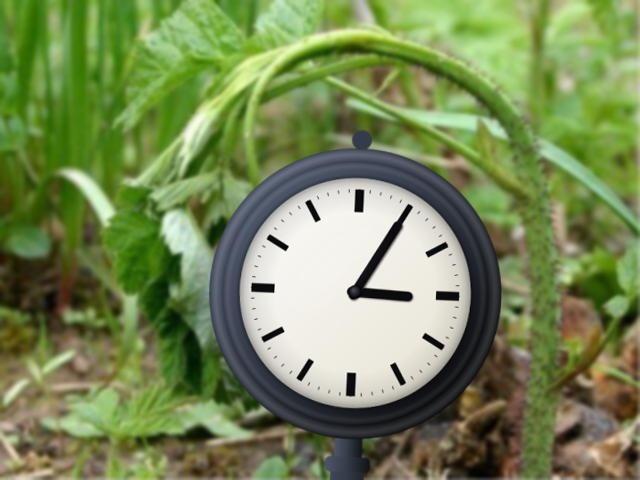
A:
3.05
